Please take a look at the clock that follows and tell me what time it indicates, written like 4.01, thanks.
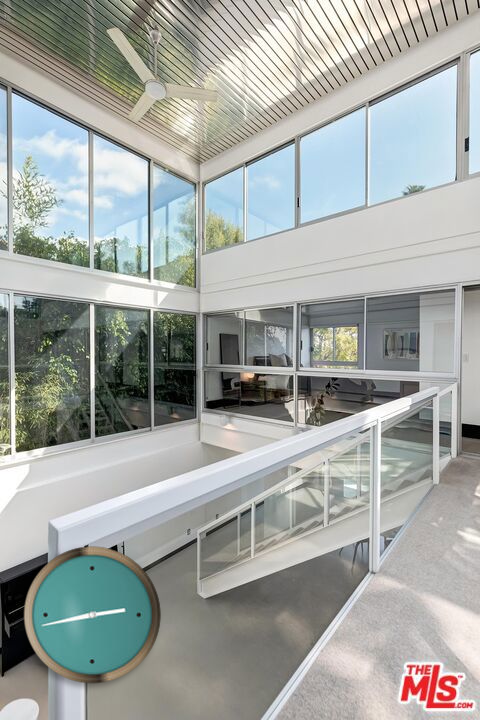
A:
2.43
